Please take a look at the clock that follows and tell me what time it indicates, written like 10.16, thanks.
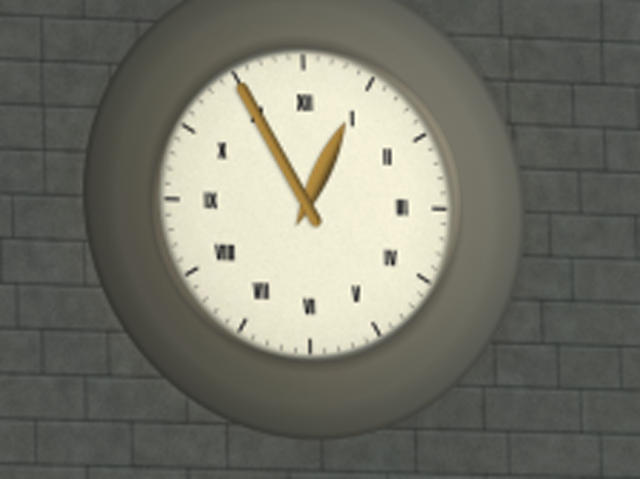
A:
12.55
